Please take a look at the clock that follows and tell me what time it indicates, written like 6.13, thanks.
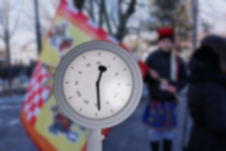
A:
12.29
